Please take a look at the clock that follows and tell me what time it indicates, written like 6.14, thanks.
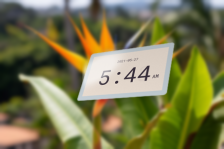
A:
5.44
